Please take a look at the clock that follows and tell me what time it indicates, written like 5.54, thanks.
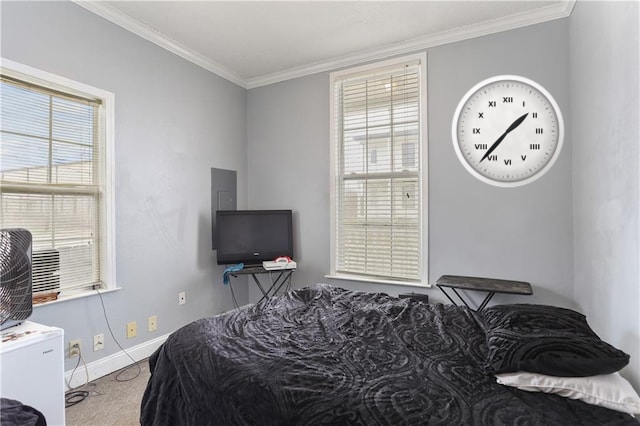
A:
1.37
